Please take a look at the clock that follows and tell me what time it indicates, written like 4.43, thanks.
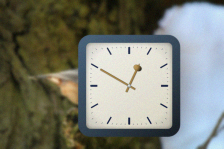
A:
12.50
